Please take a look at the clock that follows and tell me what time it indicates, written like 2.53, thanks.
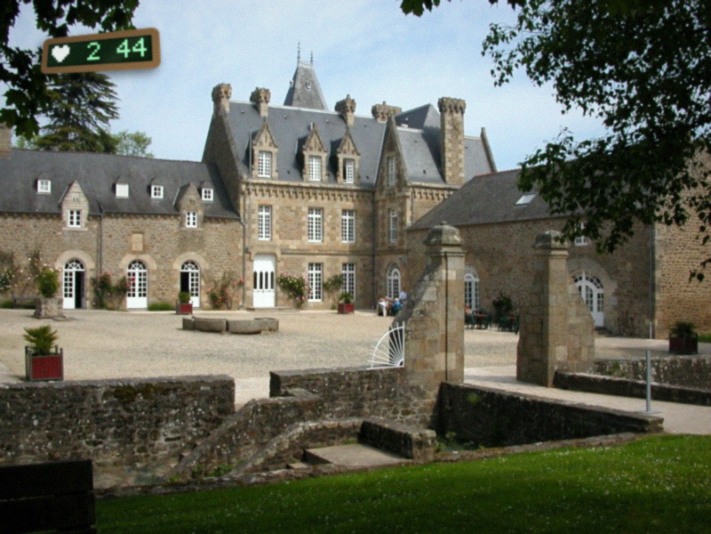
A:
2.44
